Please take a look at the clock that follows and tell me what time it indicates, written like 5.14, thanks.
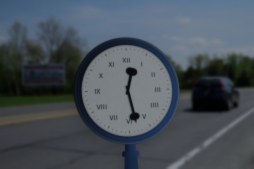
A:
12.28
